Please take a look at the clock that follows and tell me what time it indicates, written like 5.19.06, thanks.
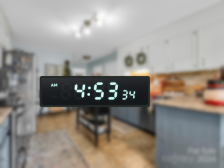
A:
4.53.34
